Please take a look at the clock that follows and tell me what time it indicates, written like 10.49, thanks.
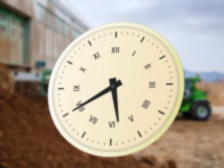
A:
5.40
